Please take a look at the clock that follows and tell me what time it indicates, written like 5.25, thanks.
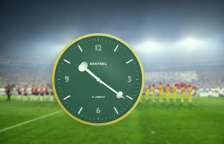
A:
10.21
